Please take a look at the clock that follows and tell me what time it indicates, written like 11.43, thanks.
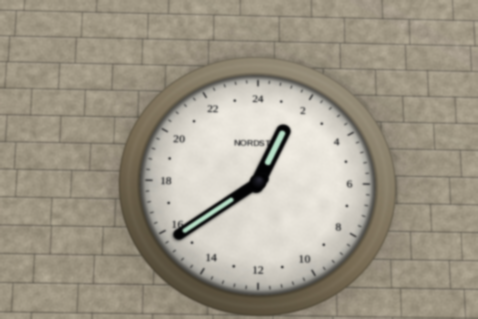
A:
1.39
